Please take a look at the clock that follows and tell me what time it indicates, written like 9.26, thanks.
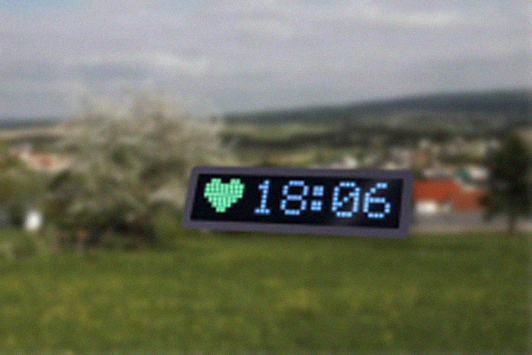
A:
18.06
